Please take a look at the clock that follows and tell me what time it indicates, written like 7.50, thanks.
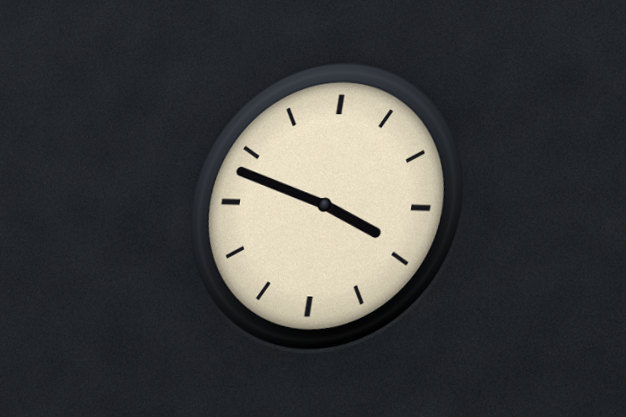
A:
3.48
